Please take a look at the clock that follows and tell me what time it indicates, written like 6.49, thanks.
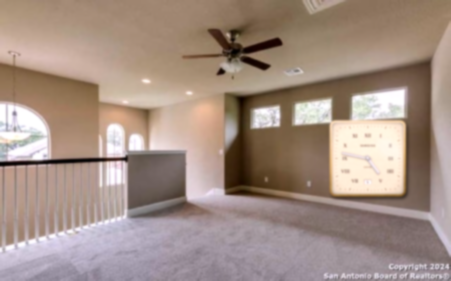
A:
4.47
